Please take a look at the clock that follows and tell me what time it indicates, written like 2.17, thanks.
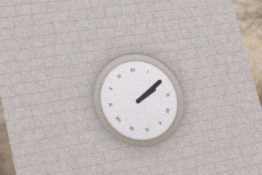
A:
2.10
